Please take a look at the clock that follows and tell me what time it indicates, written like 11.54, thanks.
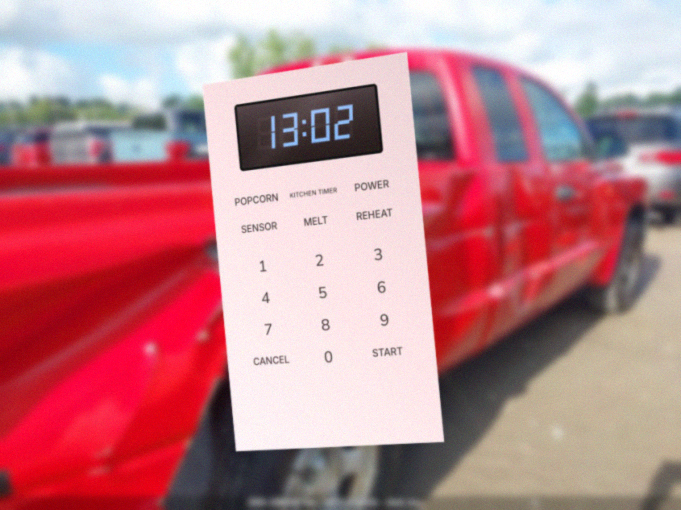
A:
13.02
